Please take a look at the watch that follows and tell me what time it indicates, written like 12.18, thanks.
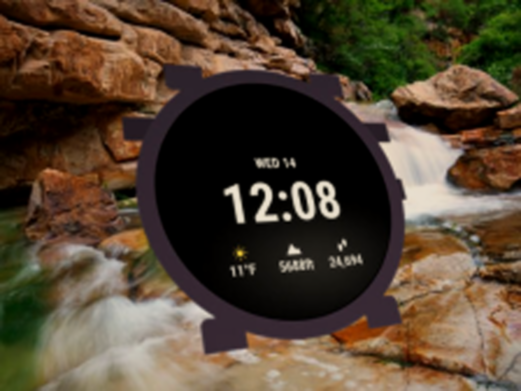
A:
12.08
